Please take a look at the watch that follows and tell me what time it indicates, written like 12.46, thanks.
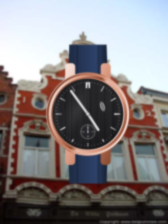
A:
4.54
